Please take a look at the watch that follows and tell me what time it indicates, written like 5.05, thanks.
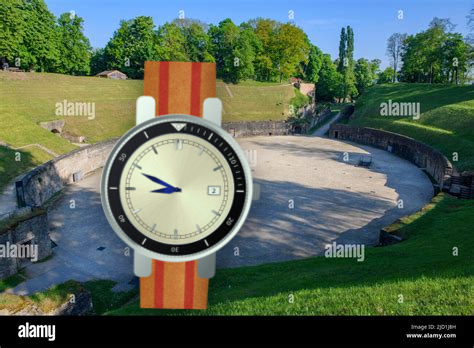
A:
8.49
